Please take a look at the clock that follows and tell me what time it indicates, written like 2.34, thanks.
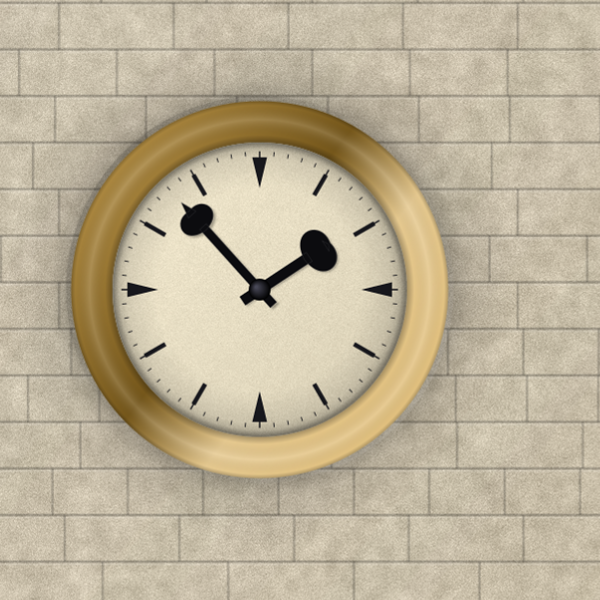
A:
1.53
